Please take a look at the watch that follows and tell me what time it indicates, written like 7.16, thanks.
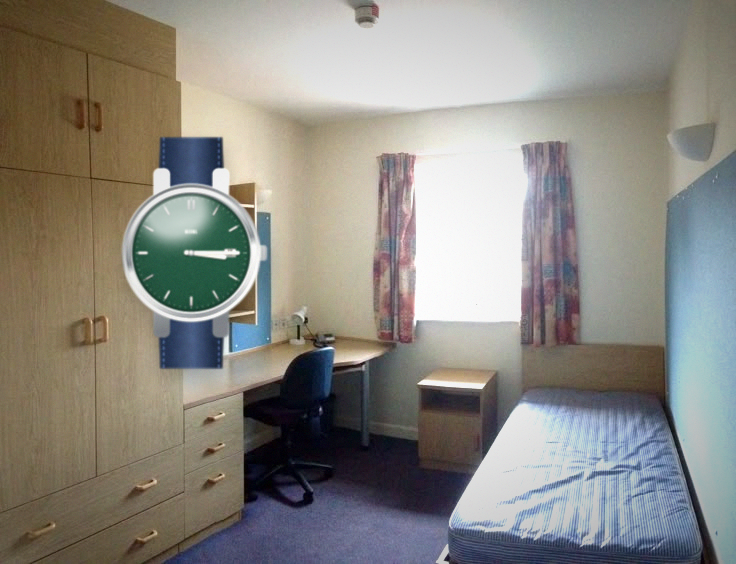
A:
3.15
